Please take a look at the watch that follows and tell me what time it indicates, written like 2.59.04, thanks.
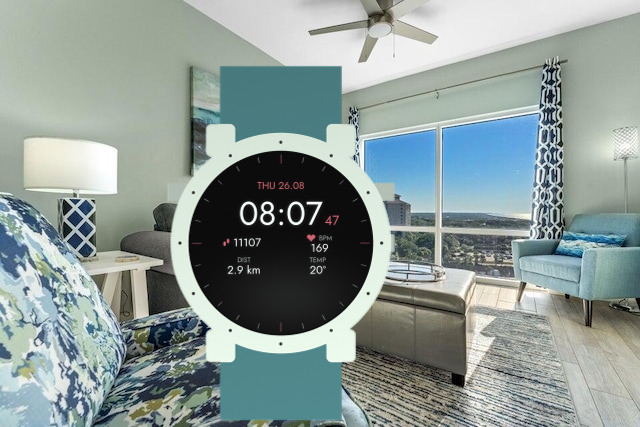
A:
8.07.47
